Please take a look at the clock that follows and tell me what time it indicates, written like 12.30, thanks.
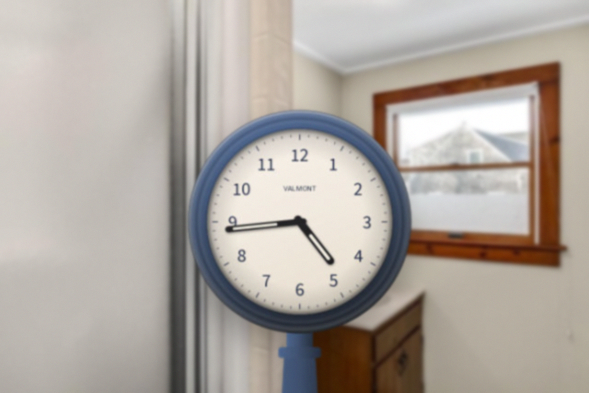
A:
4.44
